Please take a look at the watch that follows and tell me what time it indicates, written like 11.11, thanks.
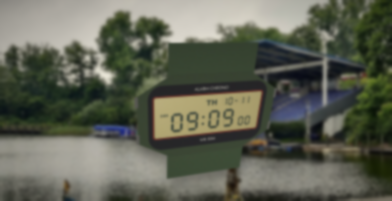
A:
9.09
